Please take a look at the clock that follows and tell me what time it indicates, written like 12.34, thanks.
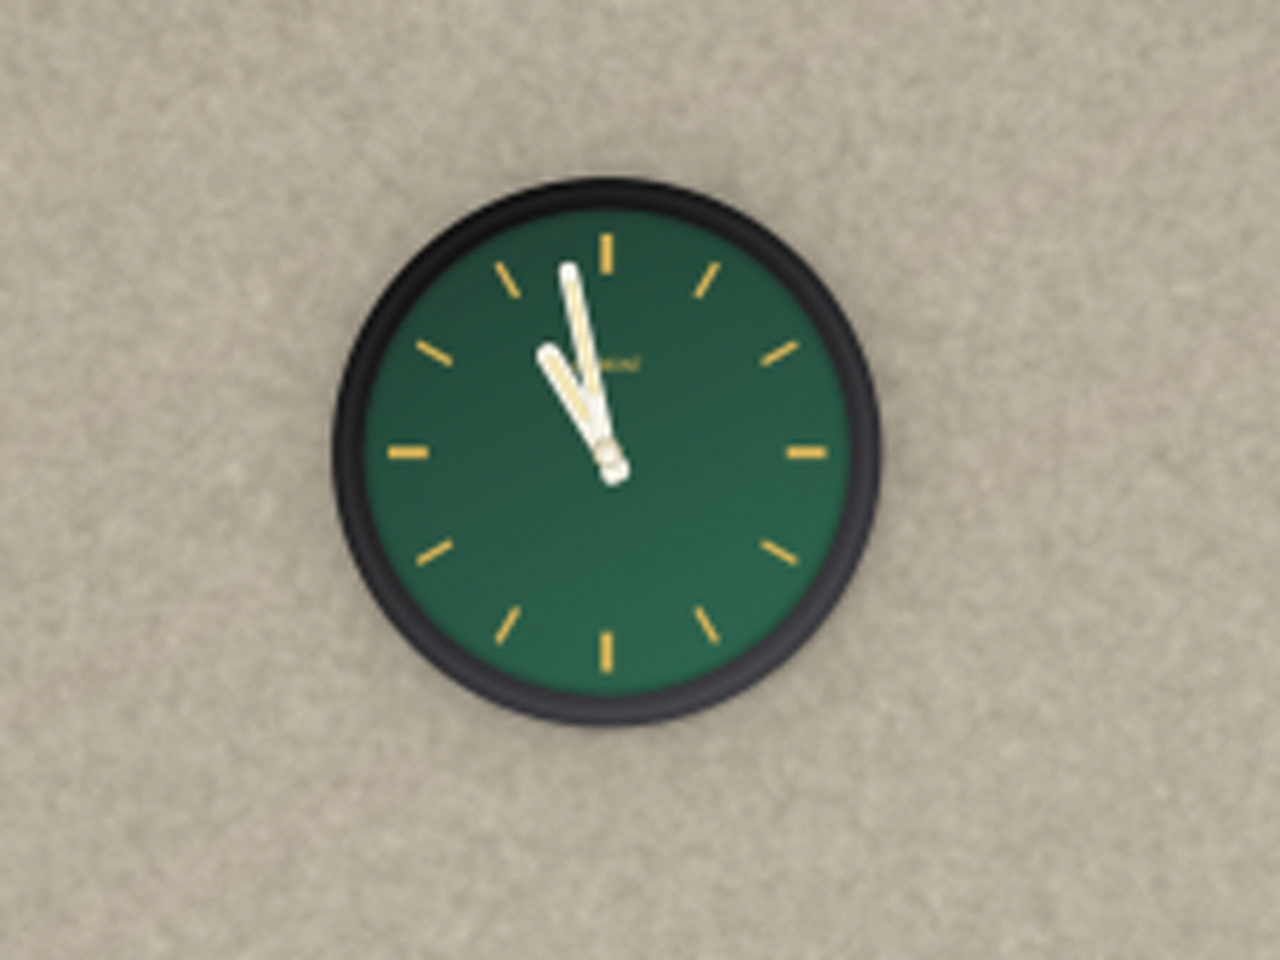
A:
10.58
